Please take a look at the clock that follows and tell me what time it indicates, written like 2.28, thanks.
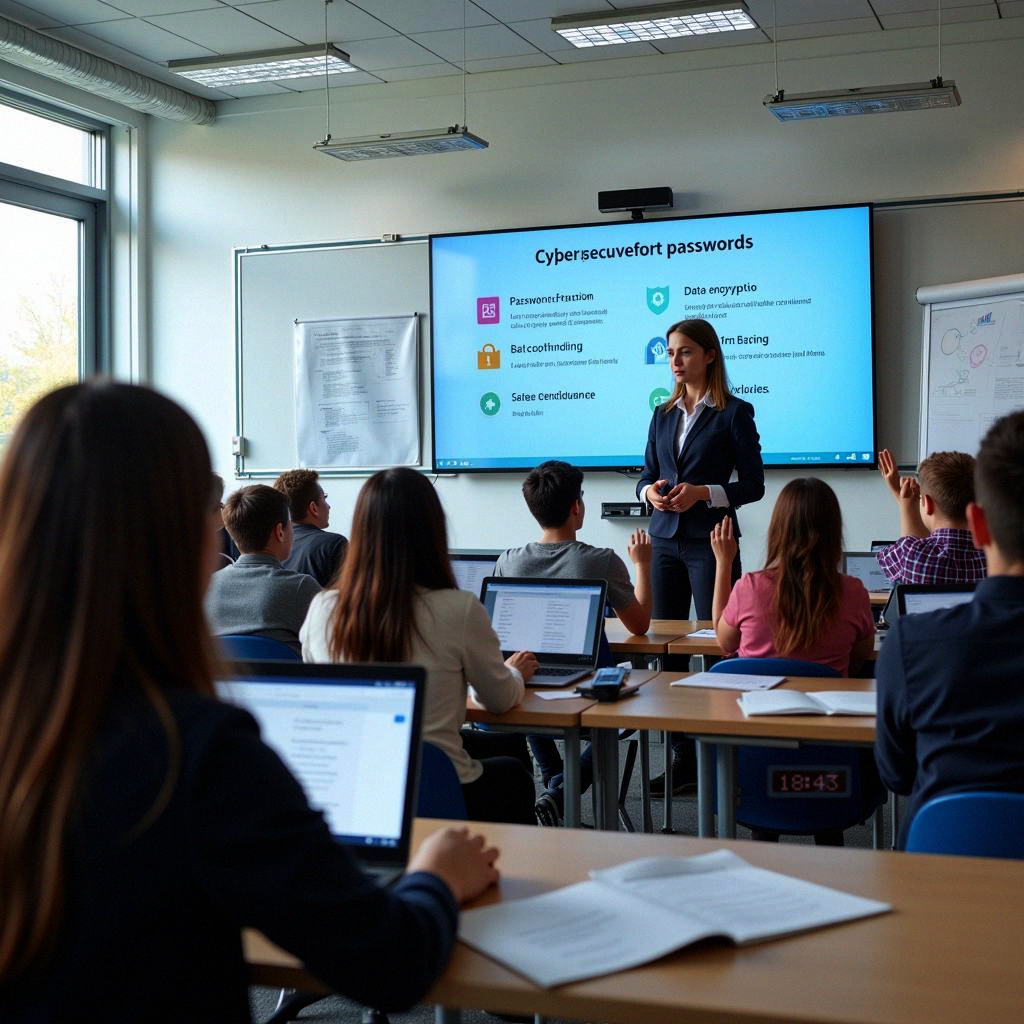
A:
18.43
